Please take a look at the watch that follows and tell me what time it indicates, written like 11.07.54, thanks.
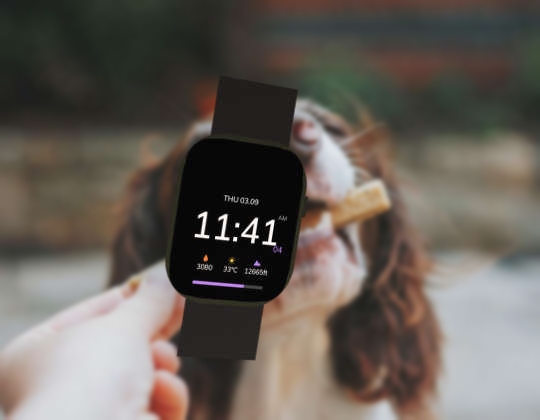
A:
11.41.04
